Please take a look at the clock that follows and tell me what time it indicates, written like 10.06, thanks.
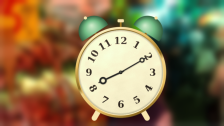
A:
8.10
